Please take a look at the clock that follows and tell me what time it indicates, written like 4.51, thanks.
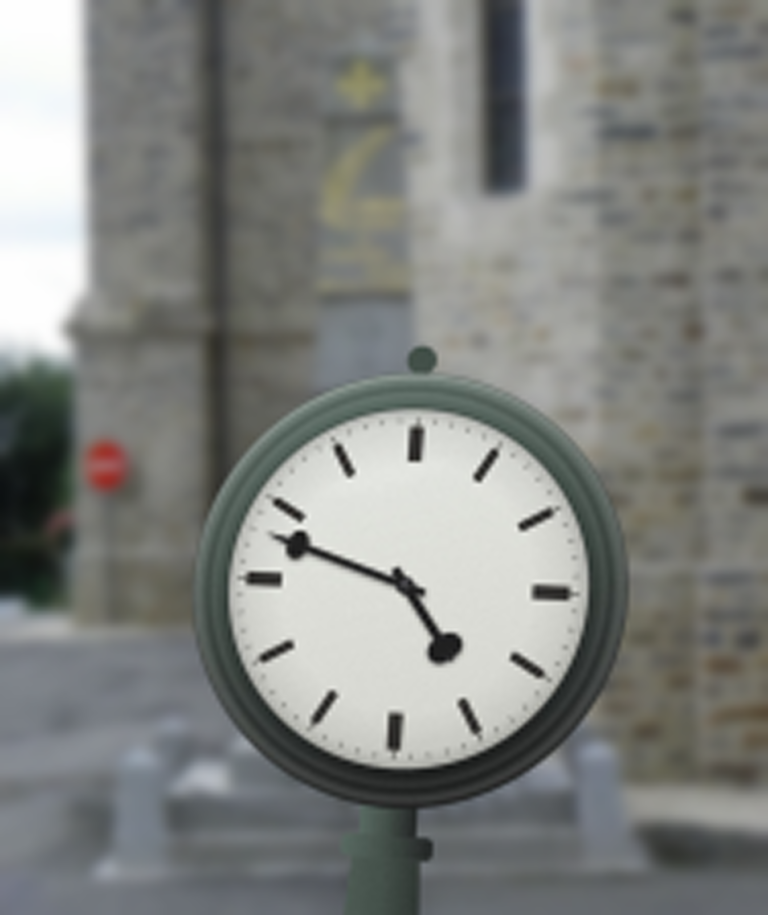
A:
4.48
